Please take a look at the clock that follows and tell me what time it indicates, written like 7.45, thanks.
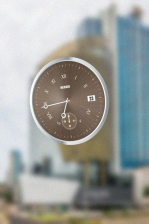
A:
6.44
